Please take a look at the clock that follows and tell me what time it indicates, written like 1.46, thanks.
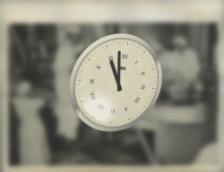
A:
10.58
